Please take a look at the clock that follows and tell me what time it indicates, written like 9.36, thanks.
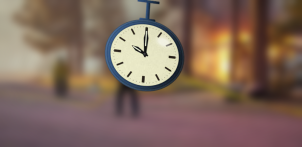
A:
10.00
